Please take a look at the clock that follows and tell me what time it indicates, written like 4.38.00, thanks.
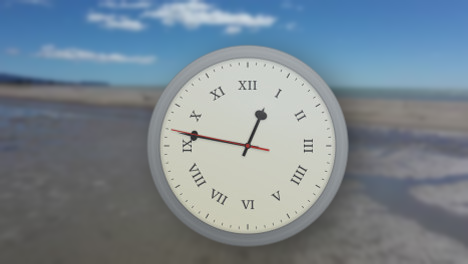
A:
12.46.47
